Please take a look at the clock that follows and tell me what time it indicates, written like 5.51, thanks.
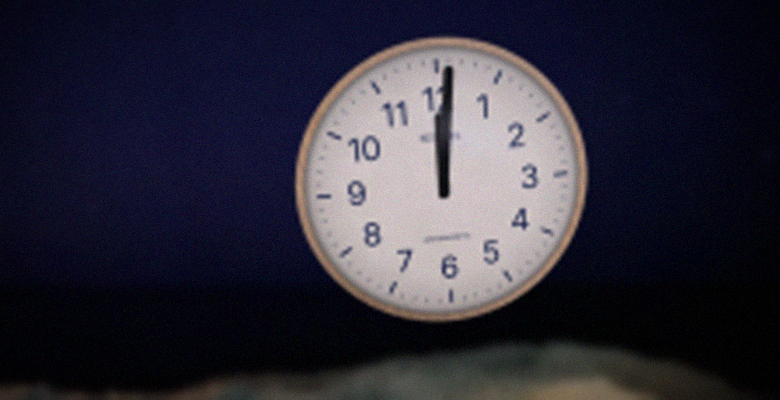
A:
12.01
